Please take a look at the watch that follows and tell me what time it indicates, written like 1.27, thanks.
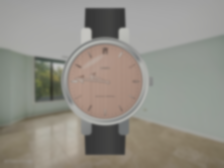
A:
9.46
